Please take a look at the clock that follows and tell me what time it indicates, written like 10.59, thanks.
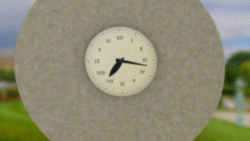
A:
7.17
